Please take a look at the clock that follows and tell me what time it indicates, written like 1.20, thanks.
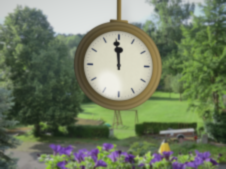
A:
11.59
